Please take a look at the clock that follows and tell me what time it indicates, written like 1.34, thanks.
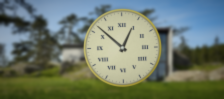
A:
12.52
